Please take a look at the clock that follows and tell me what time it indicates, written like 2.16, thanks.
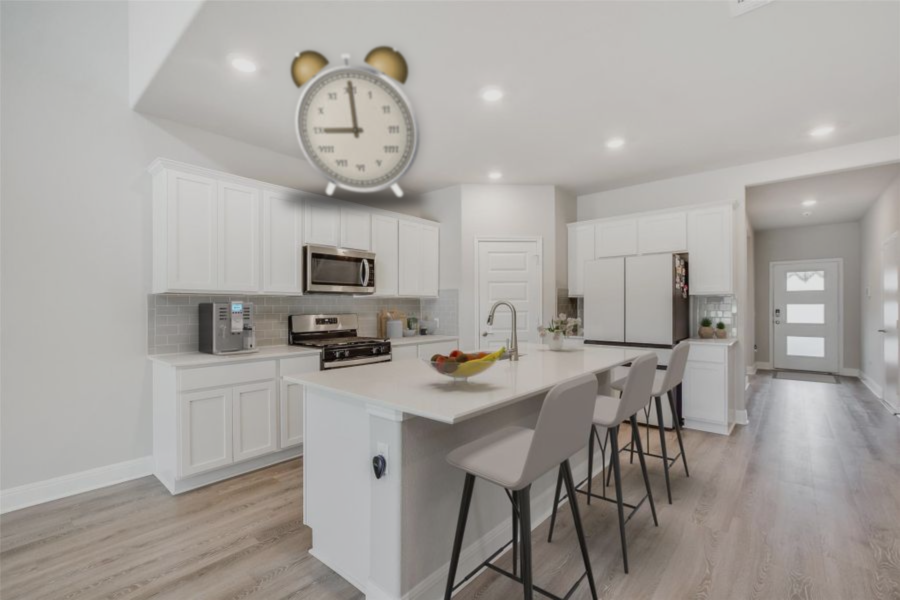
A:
9.00
